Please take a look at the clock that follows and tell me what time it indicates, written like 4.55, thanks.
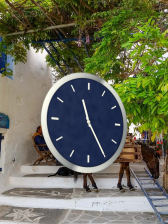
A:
11.25
